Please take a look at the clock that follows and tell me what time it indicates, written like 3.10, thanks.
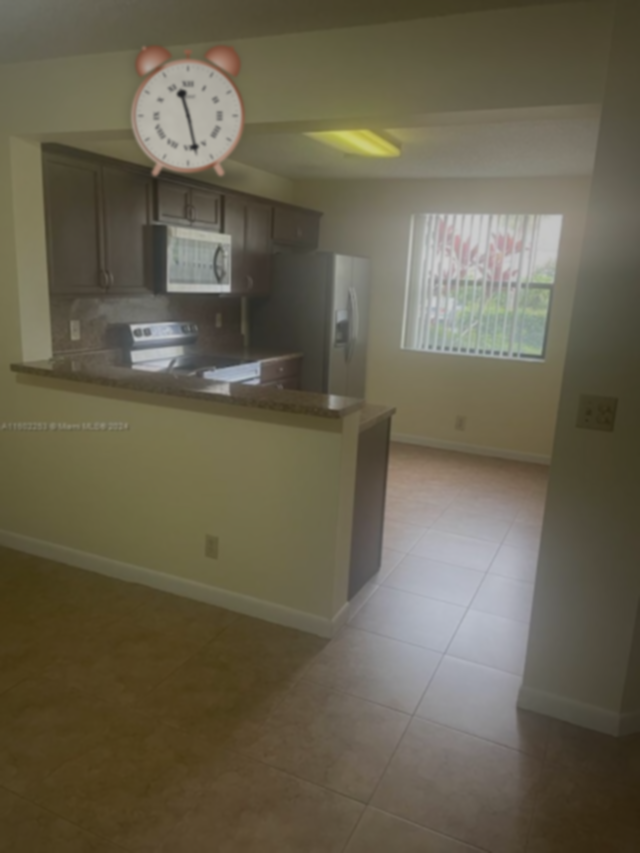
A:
11.28
